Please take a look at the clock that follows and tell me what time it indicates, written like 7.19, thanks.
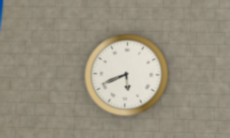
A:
5.41
